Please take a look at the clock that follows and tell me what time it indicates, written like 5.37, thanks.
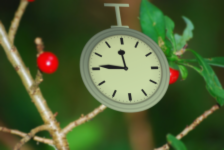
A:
11.46
